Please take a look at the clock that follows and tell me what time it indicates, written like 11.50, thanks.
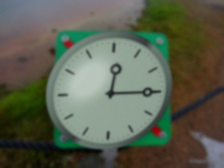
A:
12.15
